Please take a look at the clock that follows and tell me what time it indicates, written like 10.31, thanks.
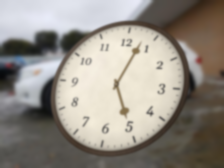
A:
5.03
